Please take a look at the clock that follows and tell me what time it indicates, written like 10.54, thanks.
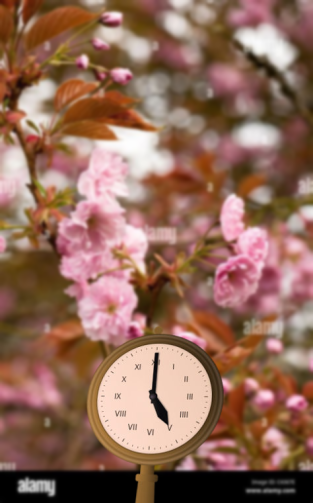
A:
5.00
